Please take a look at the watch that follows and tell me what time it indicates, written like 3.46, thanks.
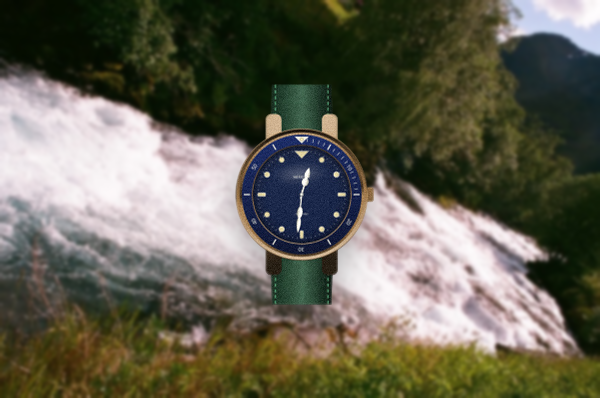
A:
12.31
